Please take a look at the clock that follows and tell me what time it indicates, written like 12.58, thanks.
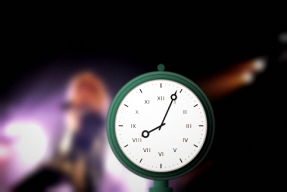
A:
8.04
